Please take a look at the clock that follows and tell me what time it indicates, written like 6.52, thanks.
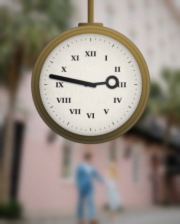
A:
2.47
